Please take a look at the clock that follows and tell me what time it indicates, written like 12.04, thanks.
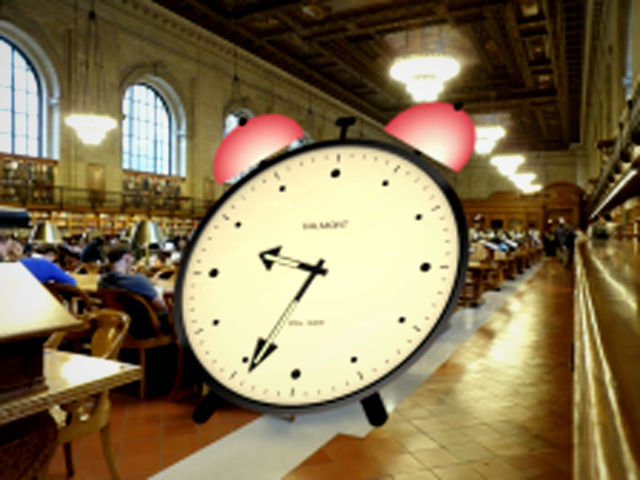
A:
9.34
